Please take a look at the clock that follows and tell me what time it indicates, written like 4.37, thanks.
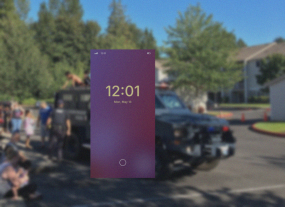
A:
12.01
